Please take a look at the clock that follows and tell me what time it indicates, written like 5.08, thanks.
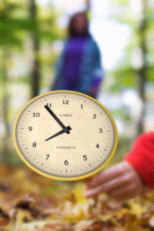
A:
7.54
